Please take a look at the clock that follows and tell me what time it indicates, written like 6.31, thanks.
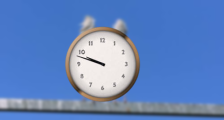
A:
9.48
